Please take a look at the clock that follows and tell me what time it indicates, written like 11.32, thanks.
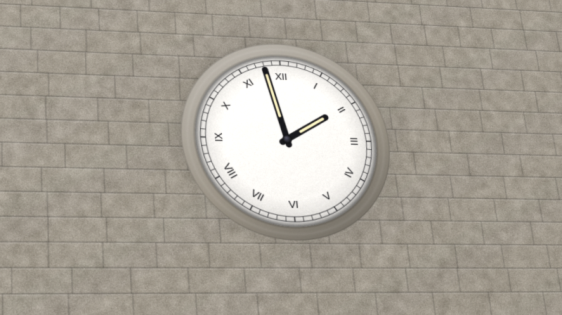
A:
1.58
